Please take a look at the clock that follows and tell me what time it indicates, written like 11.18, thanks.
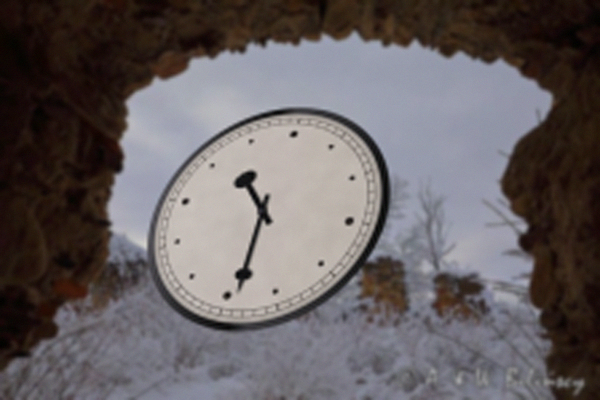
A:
10.29
